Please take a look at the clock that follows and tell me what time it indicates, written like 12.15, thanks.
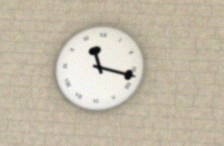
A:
11.17
